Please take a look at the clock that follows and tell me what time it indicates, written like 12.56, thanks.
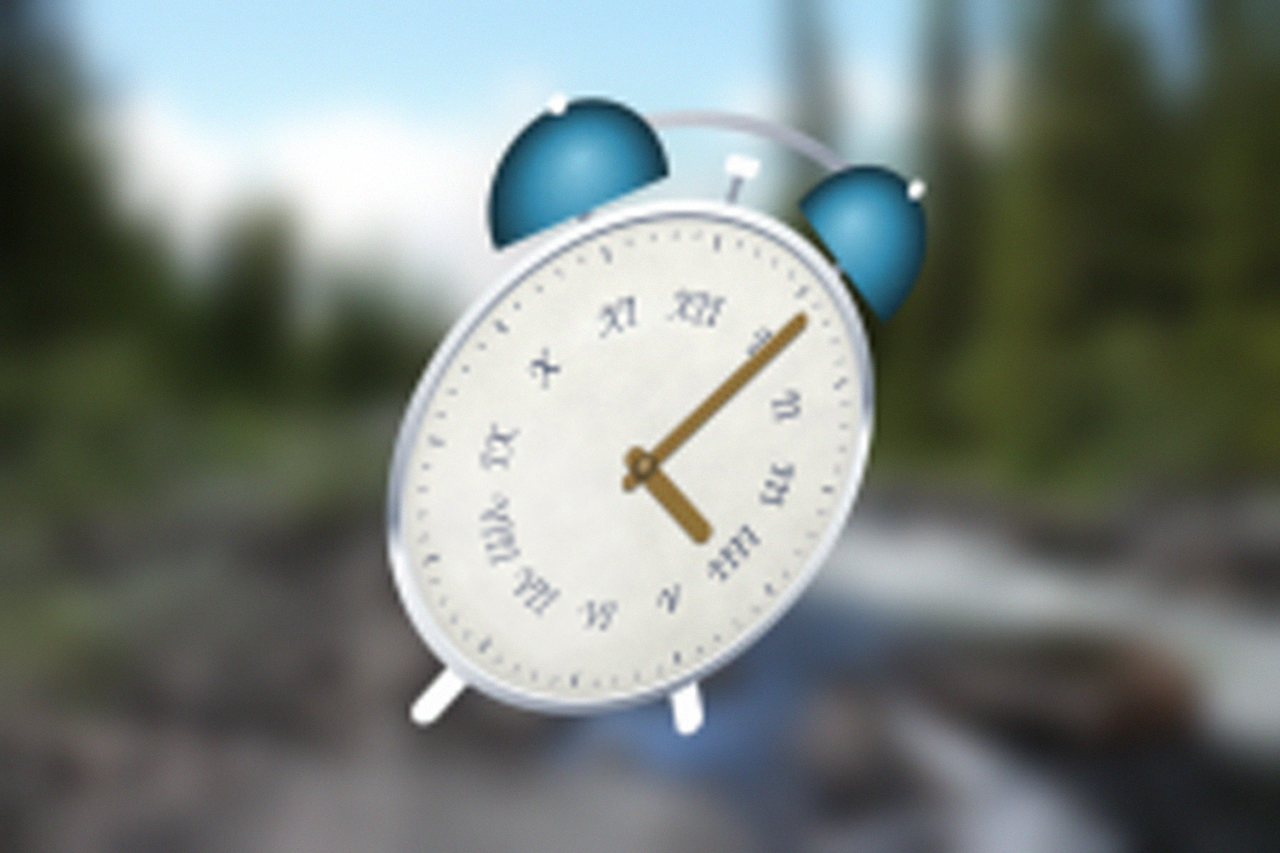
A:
4.06
